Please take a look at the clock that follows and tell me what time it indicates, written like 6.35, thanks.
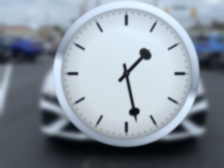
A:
1.28
